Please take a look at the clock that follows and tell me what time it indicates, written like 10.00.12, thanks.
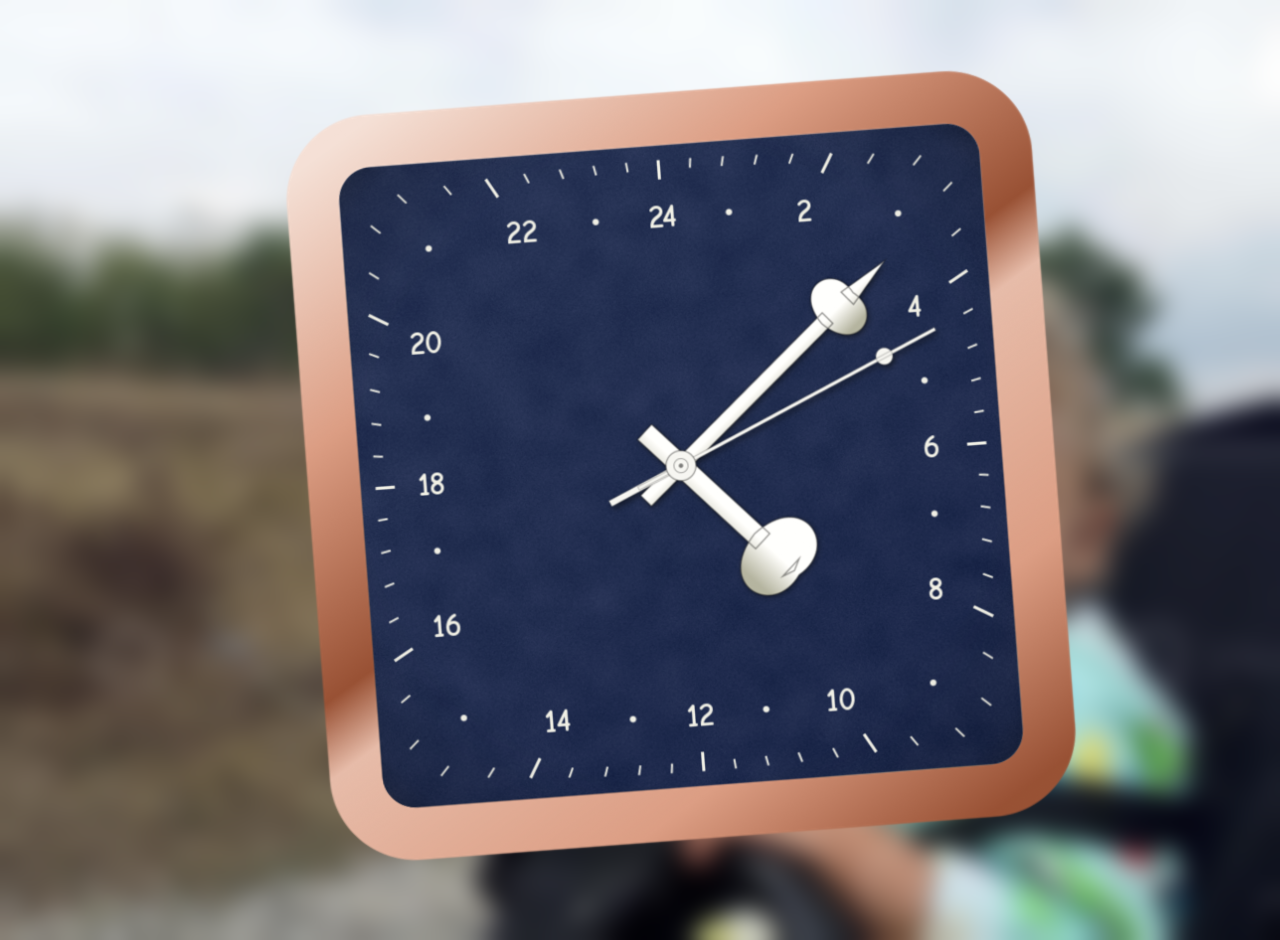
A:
9.08.11
